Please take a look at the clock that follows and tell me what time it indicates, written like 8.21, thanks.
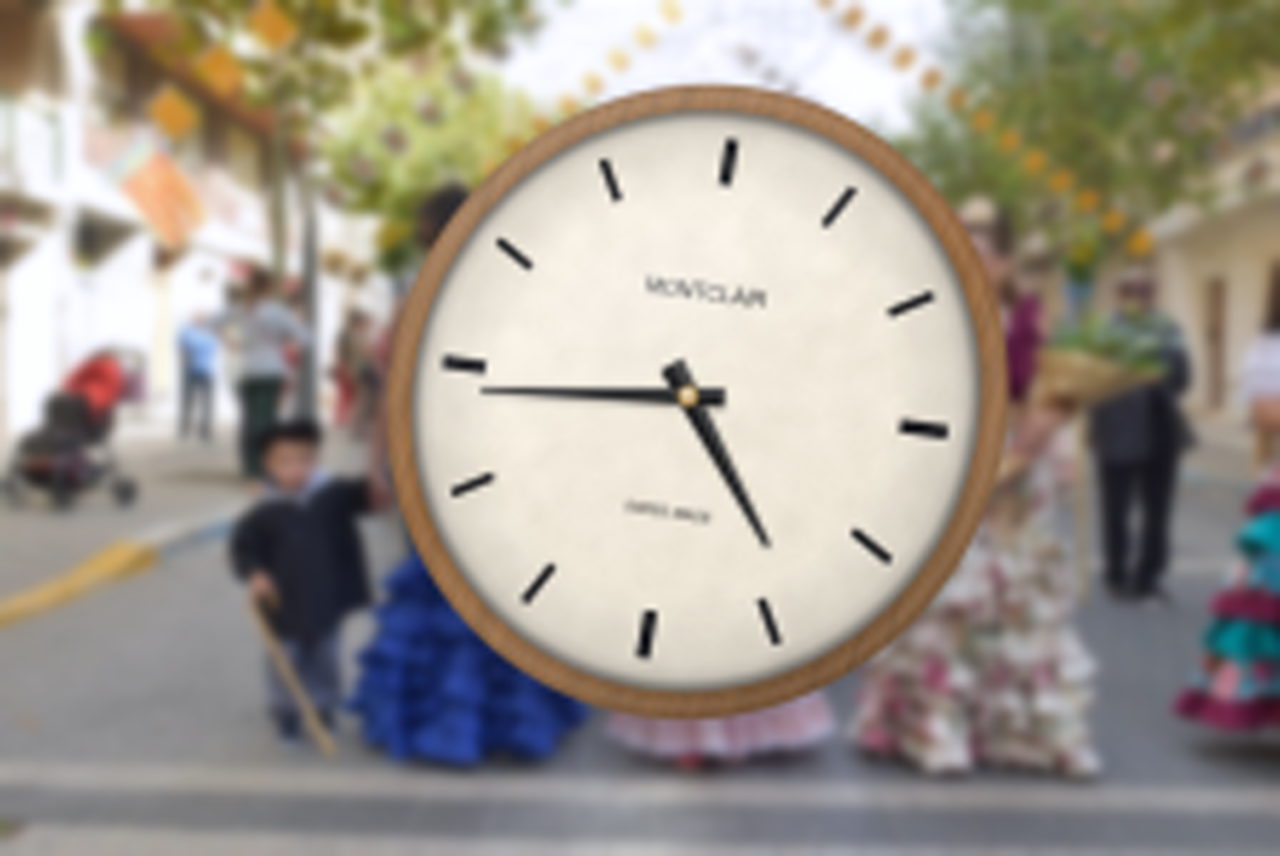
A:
4.44
